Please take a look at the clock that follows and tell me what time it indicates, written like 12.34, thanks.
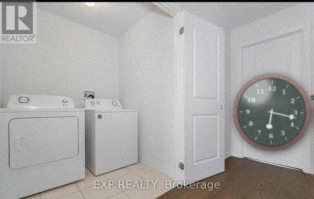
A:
6.17
